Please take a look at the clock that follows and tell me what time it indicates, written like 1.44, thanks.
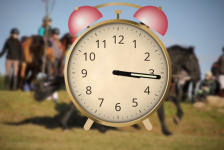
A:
3.16
